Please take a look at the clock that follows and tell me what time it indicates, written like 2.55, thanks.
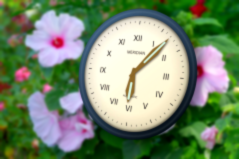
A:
6.07
